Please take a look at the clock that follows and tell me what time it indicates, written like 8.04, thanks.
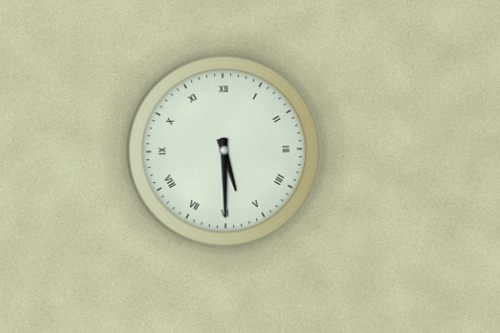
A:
5.30
